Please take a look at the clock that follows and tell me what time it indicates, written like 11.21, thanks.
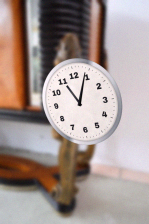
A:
11.04
